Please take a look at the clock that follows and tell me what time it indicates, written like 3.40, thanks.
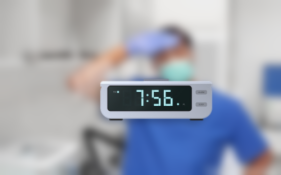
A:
7.56
